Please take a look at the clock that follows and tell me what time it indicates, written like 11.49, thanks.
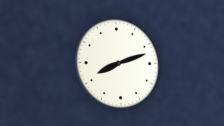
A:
8.12
